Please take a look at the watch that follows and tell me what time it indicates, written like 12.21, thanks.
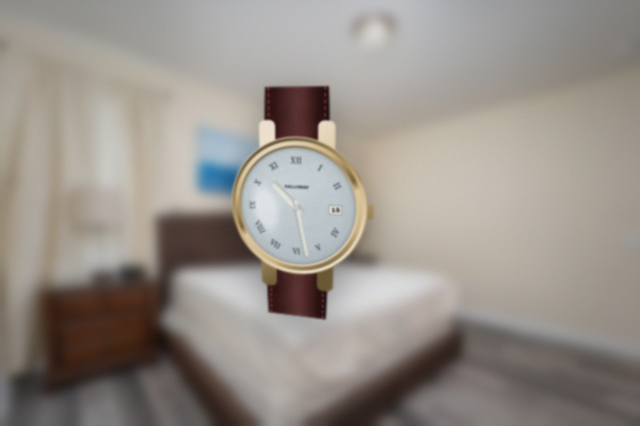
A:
10.28
